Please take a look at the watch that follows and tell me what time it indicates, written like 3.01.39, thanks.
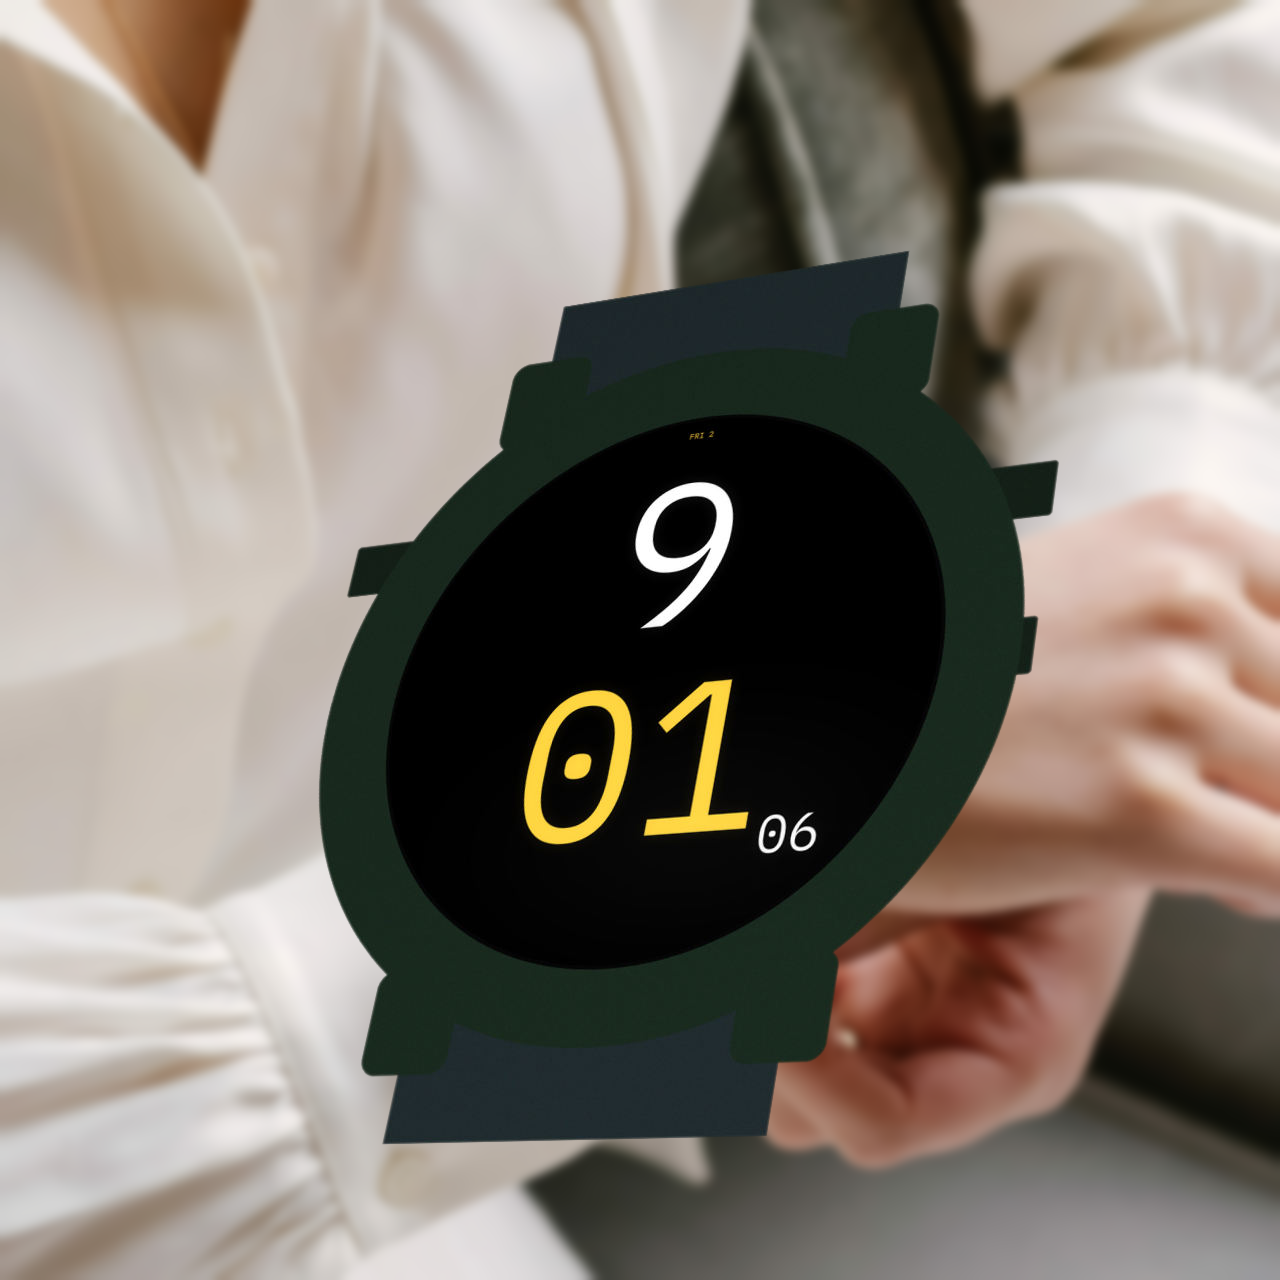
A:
9.01.06
